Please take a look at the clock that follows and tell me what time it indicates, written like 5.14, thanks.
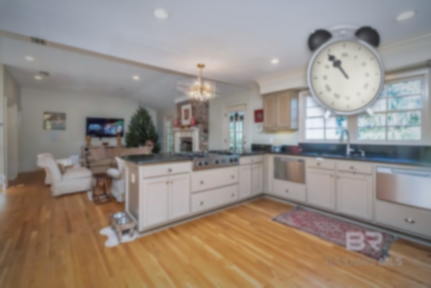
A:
10.54
